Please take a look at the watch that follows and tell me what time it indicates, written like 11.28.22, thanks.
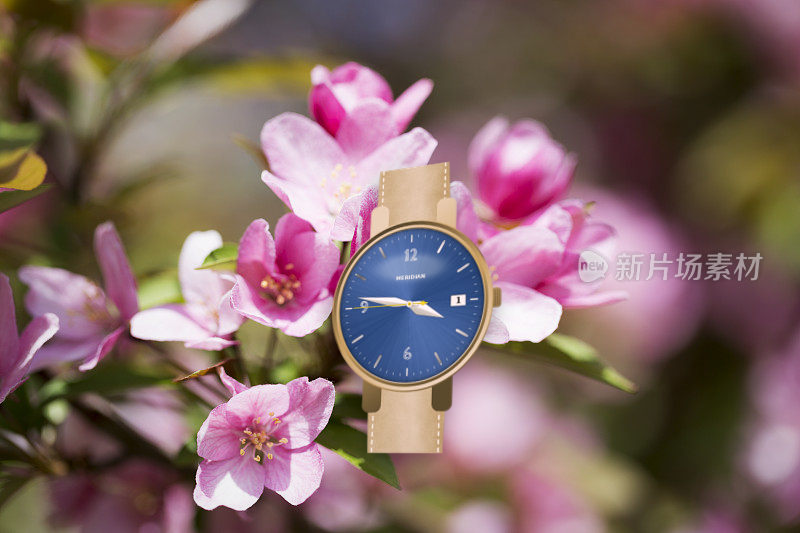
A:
3.46.45
